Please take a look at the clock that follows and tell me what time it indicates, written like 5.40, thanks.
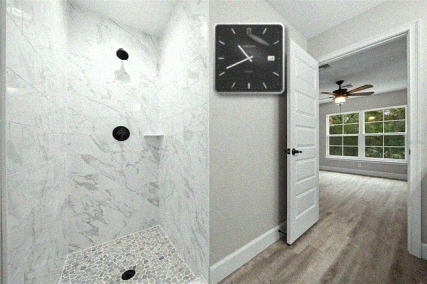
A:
10.41
